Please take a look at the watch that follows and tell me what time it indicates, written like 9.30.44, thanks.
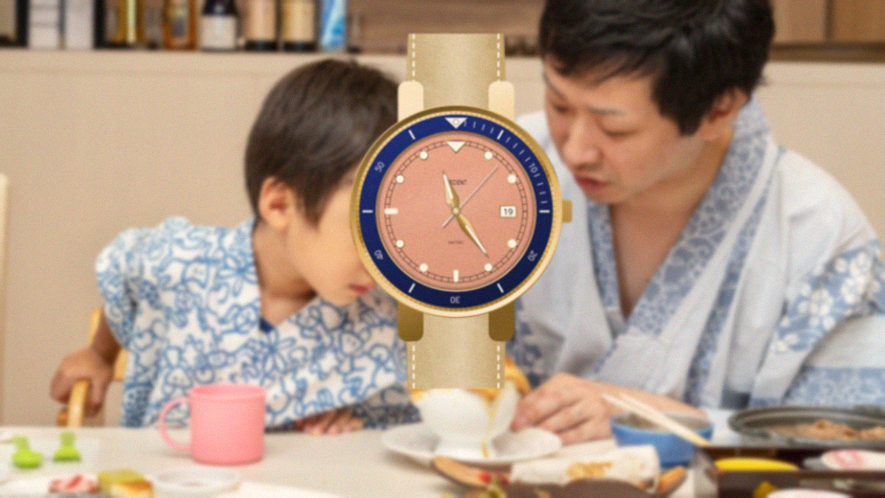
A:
11.24.07
